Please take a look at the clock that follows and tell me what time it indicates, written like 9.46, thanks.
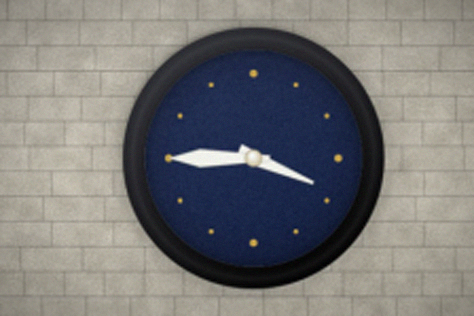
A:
3.45
